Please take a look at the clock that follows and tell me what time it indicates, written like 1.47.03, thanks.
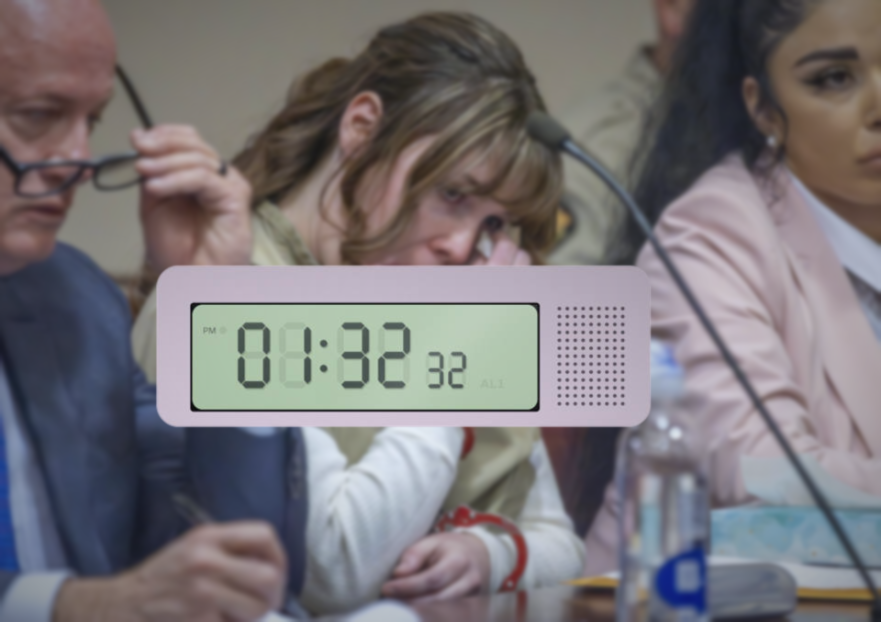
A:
1.32.32
